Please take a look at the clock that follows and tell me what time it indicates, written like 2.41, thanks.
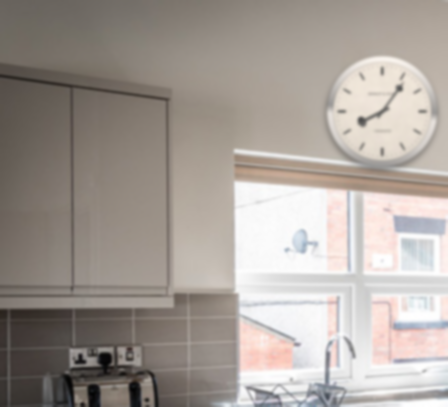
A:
8.06
